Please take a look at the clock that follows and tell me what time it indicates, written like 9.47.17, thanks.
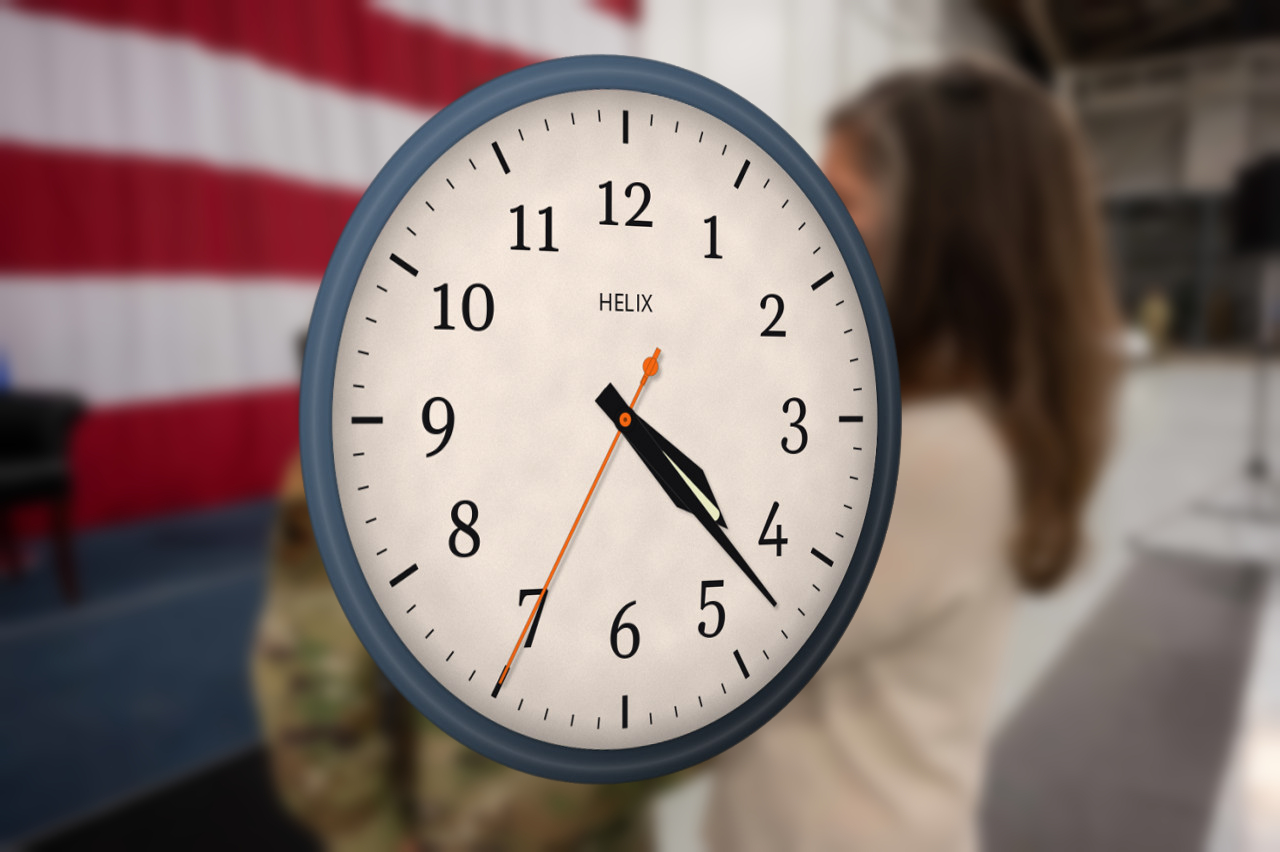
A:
4.22.35
